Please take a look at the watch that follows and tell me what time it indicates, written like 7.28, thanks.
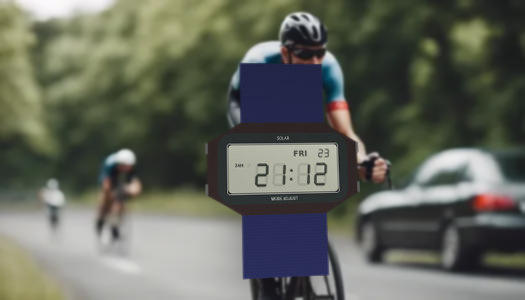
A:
21.12
